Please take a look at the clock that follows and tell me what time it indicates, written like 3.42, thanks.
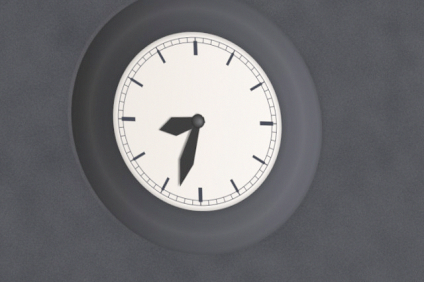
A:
8.33
